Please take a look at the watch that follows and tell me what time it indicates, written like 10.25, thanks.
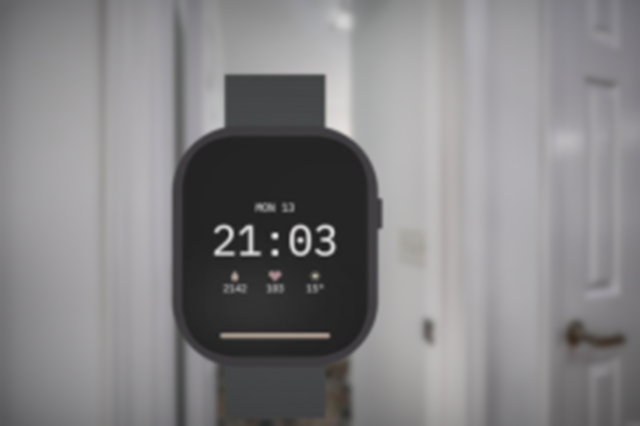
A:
21.03
